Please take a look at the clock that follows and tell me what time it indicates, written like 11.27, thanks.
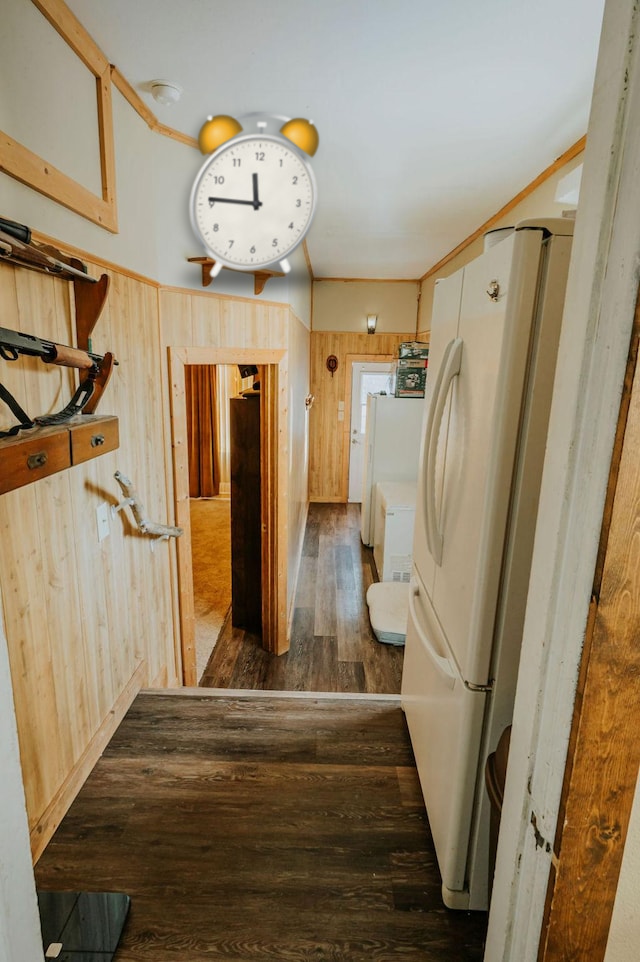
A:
11.46
